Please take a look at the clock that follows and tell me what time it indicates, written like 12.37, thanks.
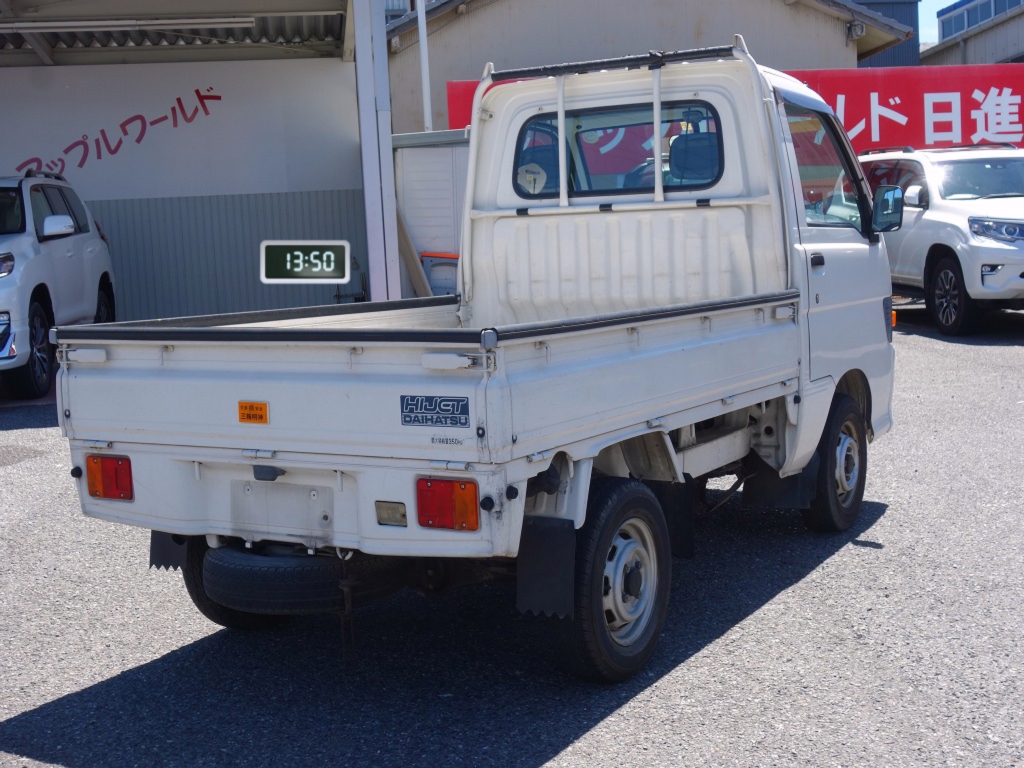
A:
13.50
